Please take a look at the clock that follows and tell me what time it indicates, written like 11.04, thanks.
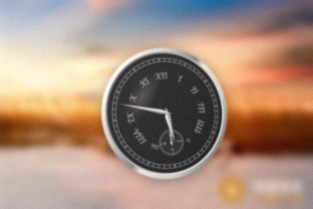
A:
5.48
